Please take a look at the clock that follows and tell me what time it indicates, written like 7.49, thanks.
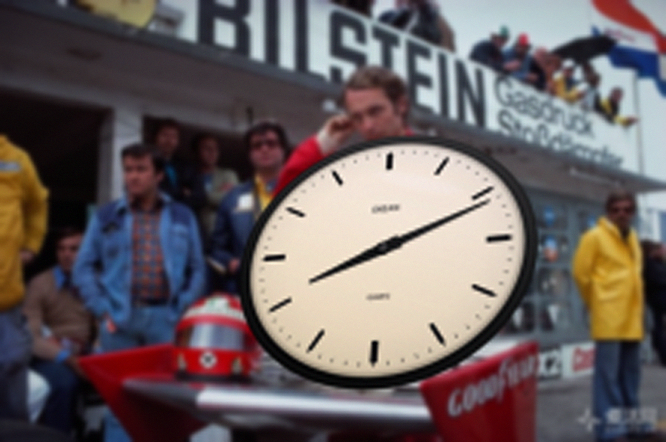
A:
8.11
